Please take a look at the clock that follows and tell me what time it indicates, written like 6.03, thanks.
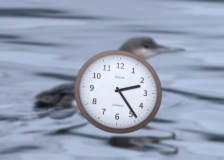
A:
2.24
